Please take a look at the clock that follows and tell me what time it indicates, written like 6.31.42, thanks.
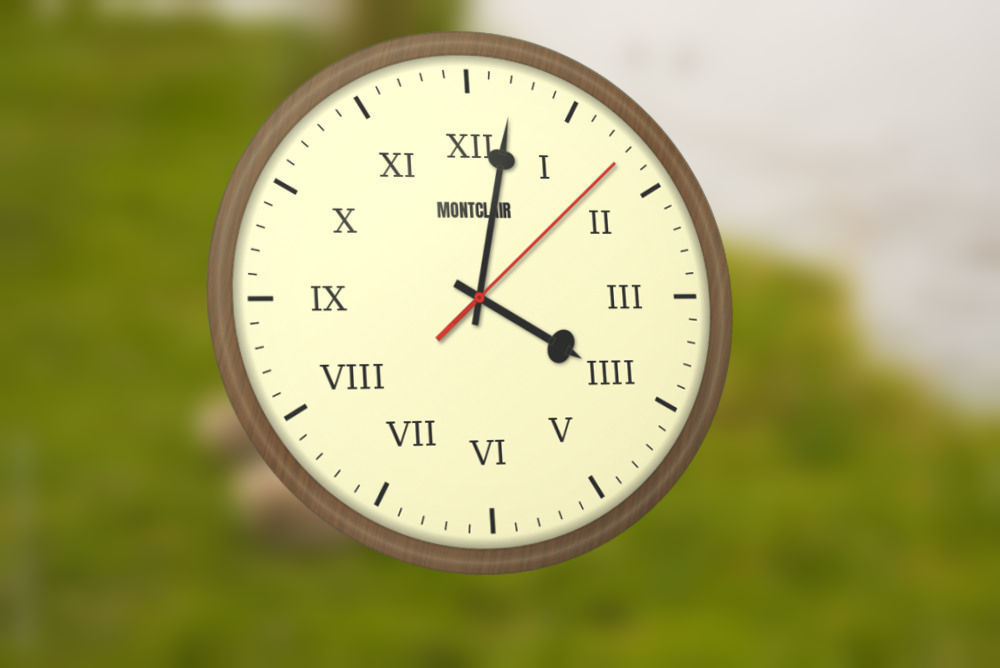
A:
4.02.08
